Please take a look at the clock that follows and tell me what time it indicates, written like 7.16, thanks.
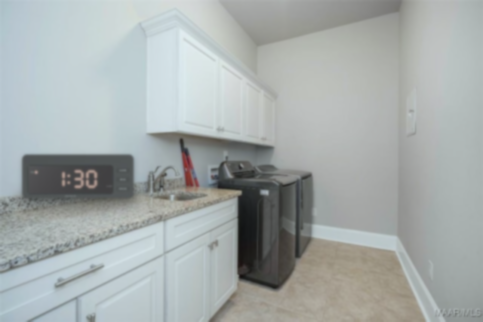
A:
1.30
